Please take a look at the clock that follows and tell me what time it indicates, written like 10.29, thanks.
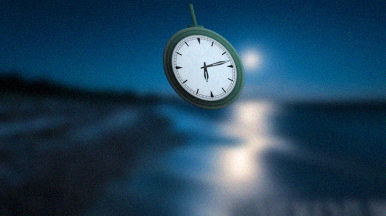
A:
6.13
